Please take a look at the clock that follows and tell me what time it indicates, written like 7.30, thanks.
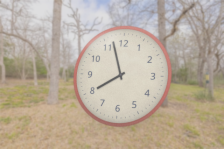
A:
7.57
